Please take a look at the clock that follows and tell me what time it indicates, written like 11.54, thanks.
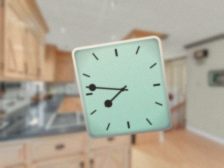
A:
7.47
